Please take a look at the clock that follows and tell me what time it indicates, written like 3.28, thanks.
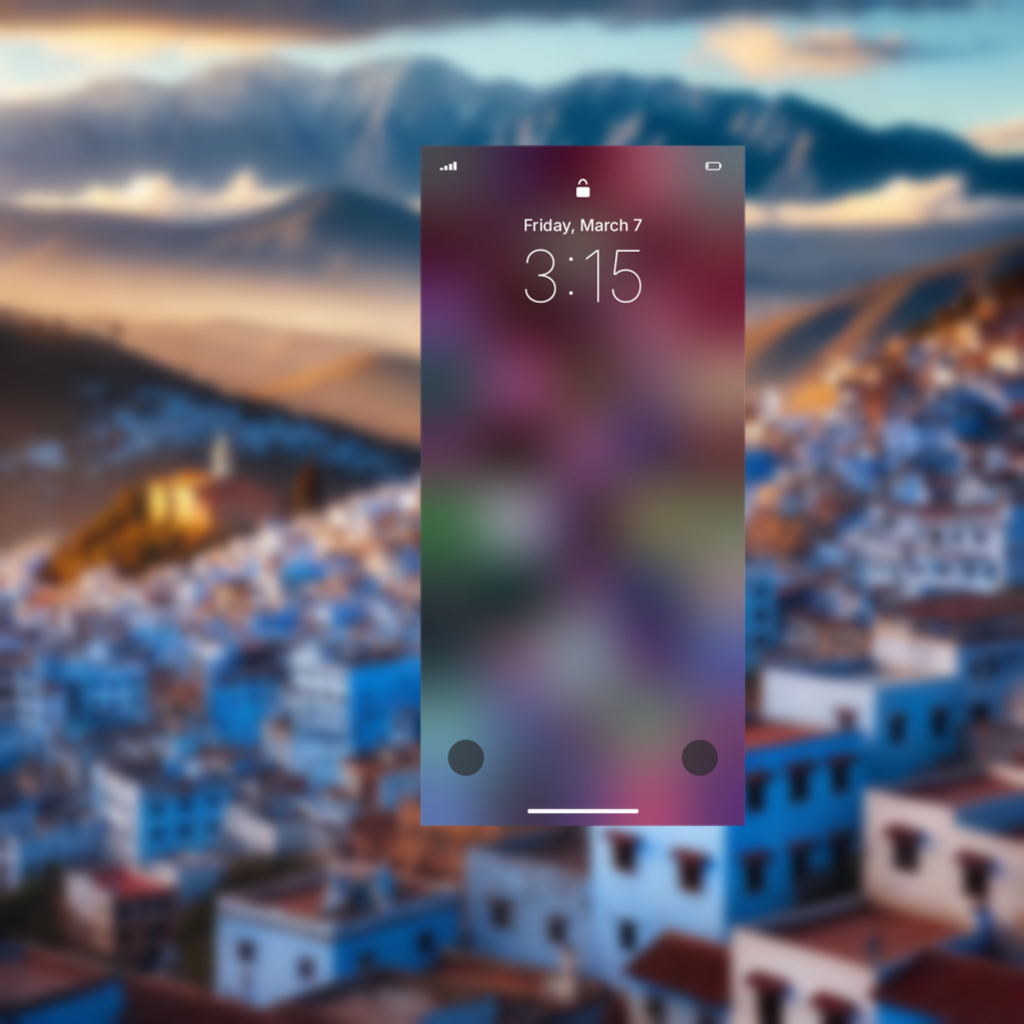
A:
3.15
